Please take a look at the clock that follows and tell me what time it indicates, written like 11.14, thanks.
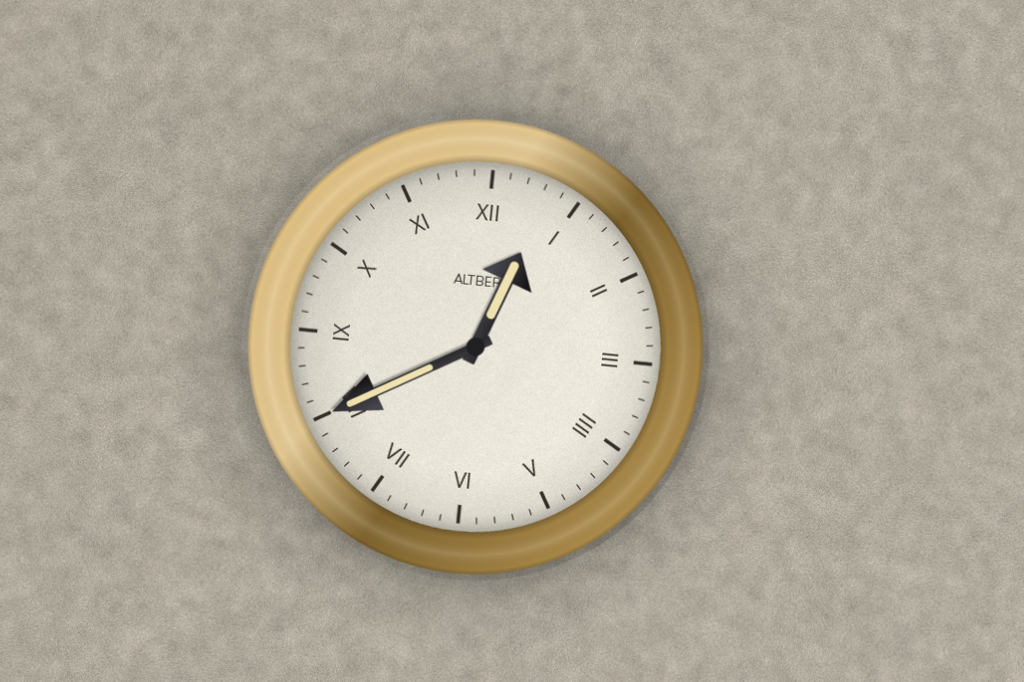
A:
12.40
